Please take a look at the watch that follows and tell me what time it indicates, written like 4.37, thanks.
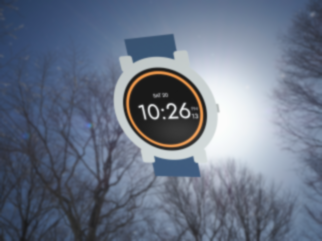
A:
10.26
